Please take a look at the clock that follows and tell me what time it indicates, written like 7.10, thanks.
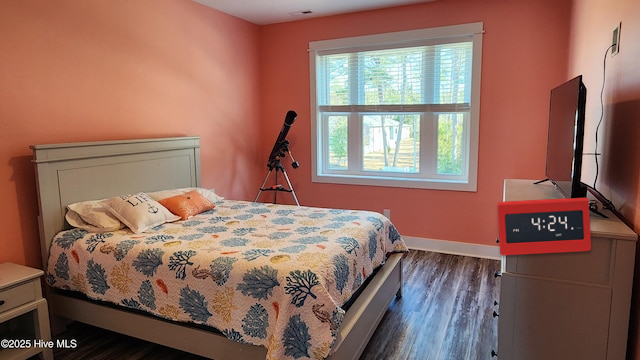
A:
4.24
